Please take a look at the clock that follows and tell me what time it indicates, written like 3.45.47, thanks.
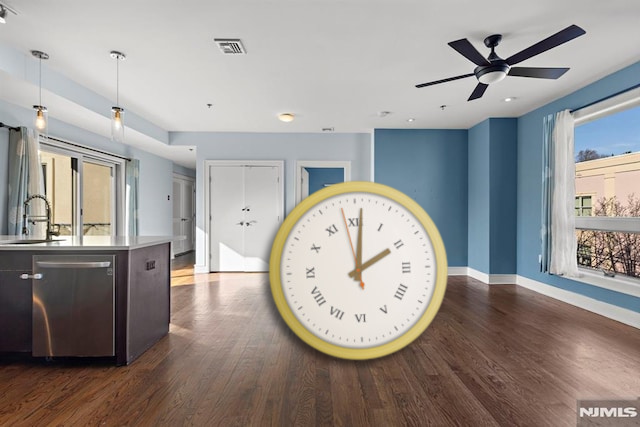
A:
2.00.58
